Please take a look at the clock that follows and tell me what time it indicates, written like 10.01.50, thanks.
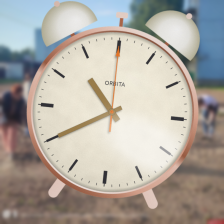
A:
10.40.00
